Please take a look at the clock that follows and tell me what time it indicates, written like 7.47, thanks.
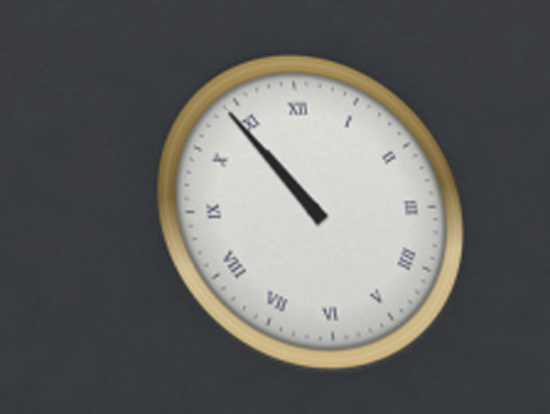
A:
10.54
